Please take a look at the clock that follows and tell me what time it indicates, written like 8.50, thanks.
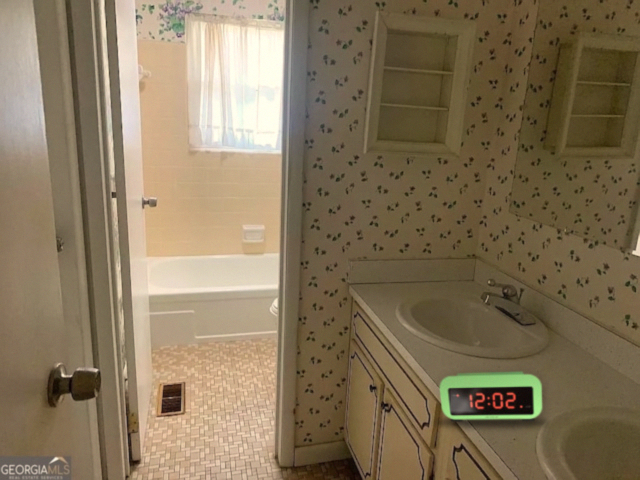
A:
12.02
